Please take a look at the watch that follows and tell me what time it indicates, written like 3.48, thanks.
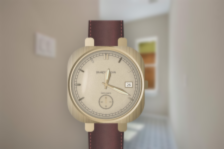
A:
12.19
